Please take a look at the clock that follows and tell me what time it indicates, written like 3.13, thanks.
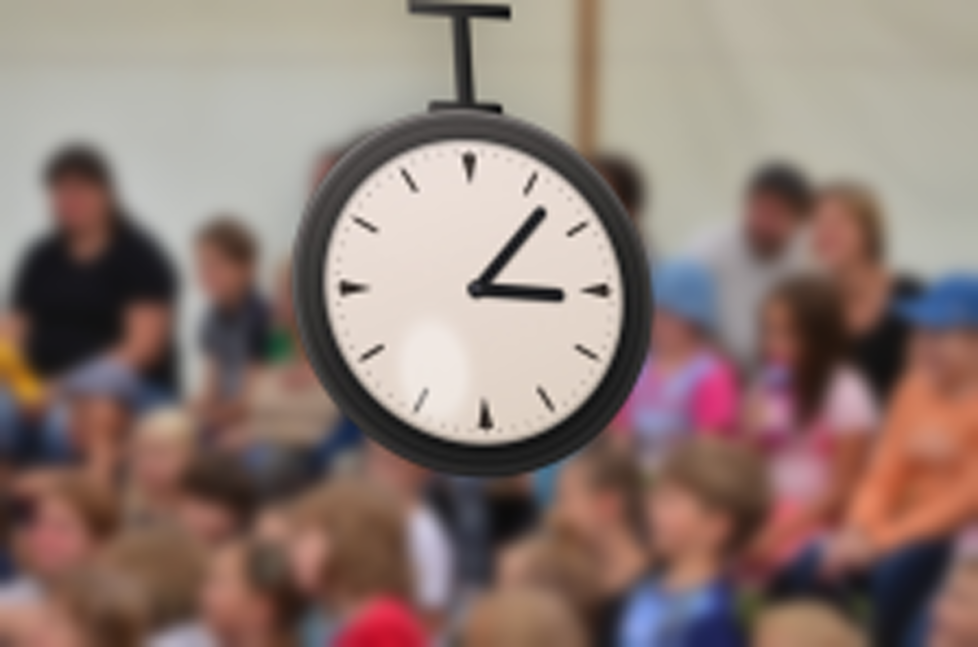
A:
3.07
